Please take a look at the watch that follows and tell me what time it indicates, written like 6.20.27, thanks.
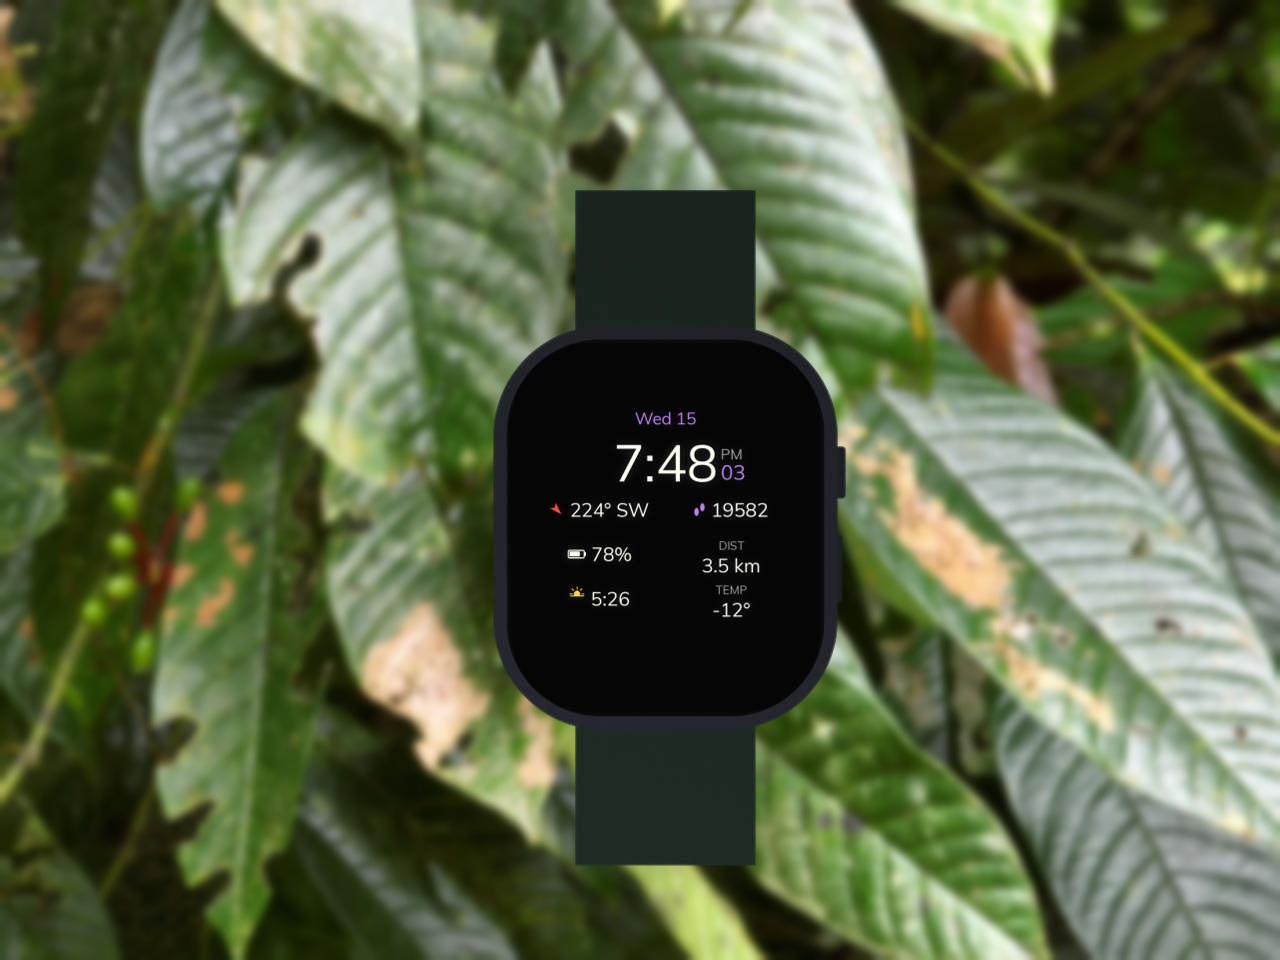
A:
7.48.03
